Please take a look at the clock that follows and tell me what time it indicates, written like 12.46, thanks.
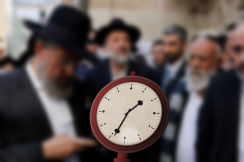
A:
1.34
